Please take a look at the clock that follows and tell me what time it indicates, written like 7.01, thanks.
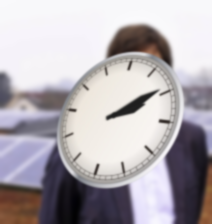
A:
2.09
